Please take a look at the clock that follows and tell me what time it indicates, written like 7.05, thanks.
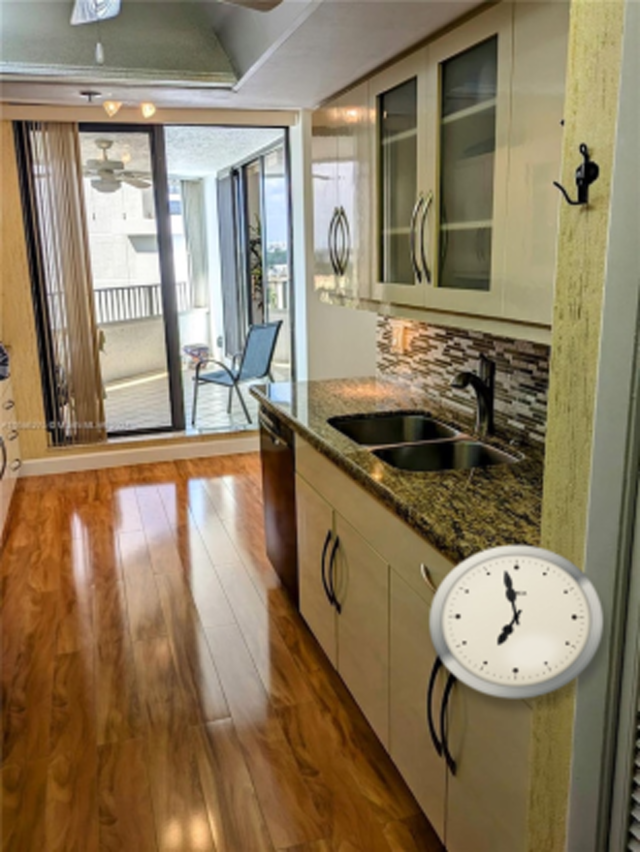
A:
6.58
